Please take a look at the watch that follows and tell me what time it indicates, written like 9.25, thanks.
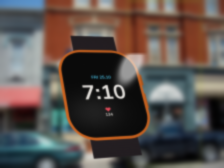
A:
7.10
